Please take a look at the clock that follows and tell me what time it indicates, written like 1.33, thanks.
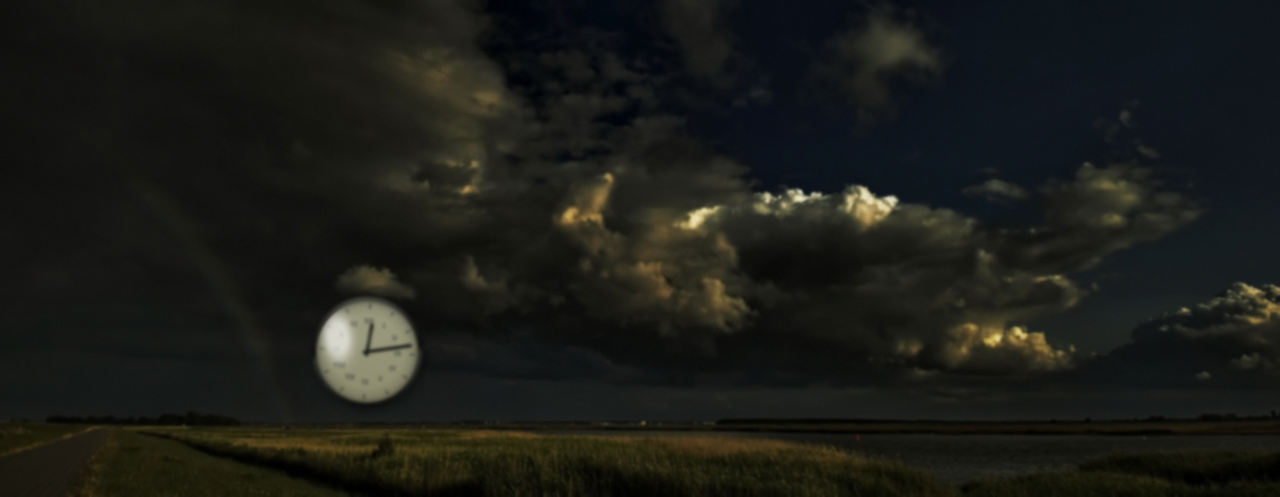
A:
12.13
